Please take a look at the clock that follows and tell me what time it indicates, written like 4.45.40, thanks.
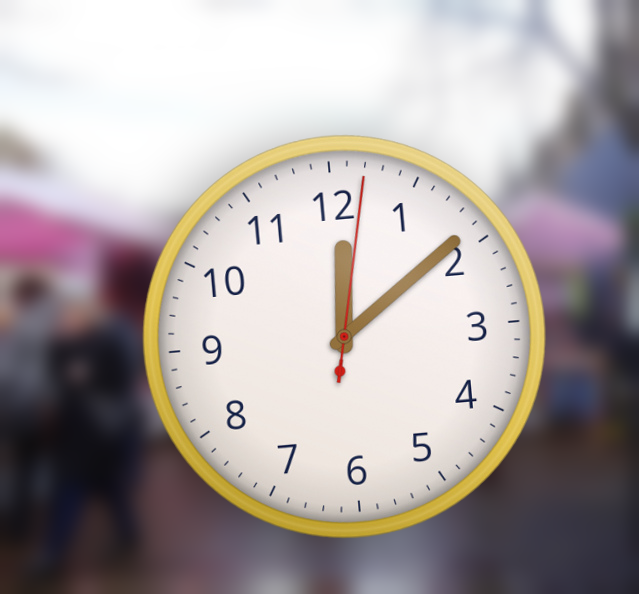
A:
12.09.02
